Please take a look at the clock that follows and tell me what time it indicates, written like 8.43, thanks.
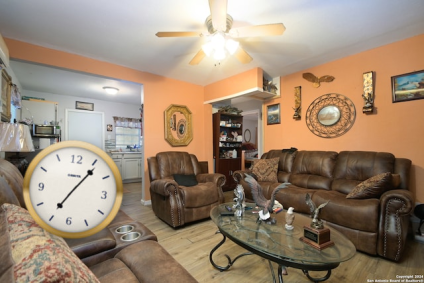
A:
7.06
